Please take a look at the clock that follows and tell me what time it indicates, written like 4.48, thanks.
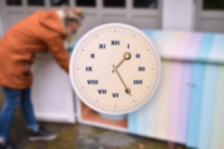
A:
1.25
